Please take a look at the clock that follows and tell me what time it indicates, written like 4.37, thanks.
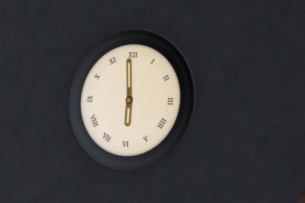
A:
5.59
